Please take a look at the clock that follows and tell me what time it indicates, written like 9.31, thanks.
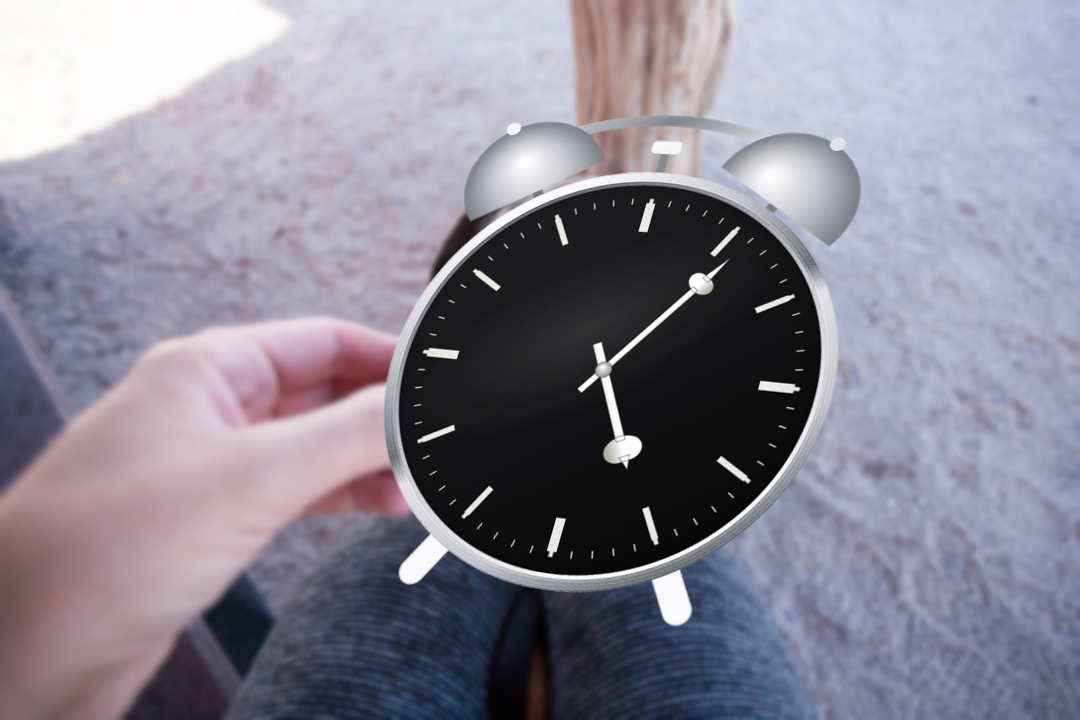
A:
5.06
